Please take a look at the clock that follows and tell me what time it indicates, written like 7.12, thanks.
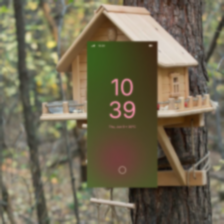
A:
10.39
